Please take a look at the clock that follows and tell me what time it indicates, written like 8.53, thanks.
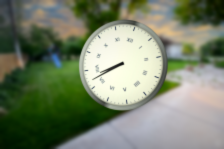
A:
7.37
